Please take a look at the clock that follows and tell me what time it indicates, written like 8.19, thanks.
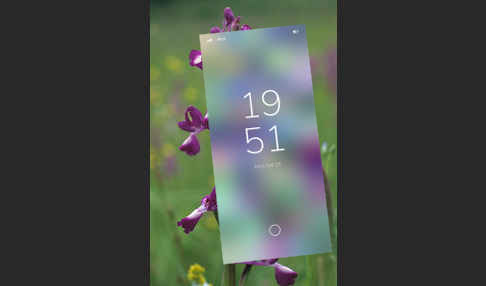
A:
19.51
